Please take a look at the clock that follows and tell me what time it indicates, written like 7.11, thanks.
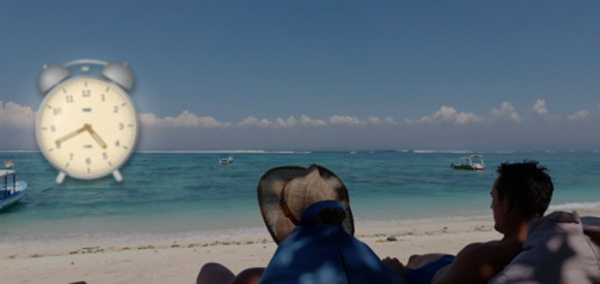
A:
4.41
